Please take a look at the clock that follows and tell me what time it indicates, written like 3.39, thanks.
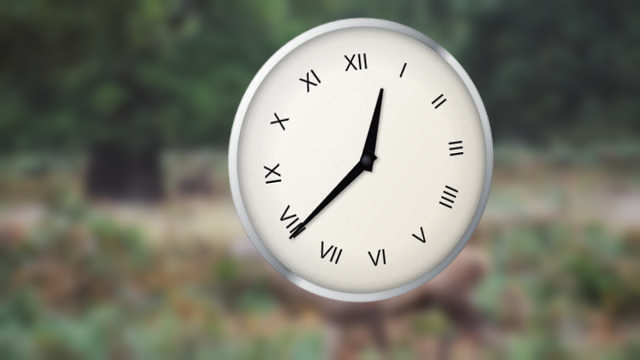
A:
12.39
